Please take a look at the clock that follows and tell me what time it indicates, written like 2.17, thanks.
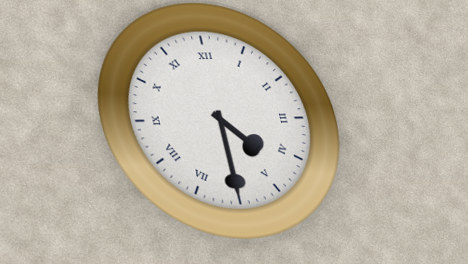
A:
4.30
